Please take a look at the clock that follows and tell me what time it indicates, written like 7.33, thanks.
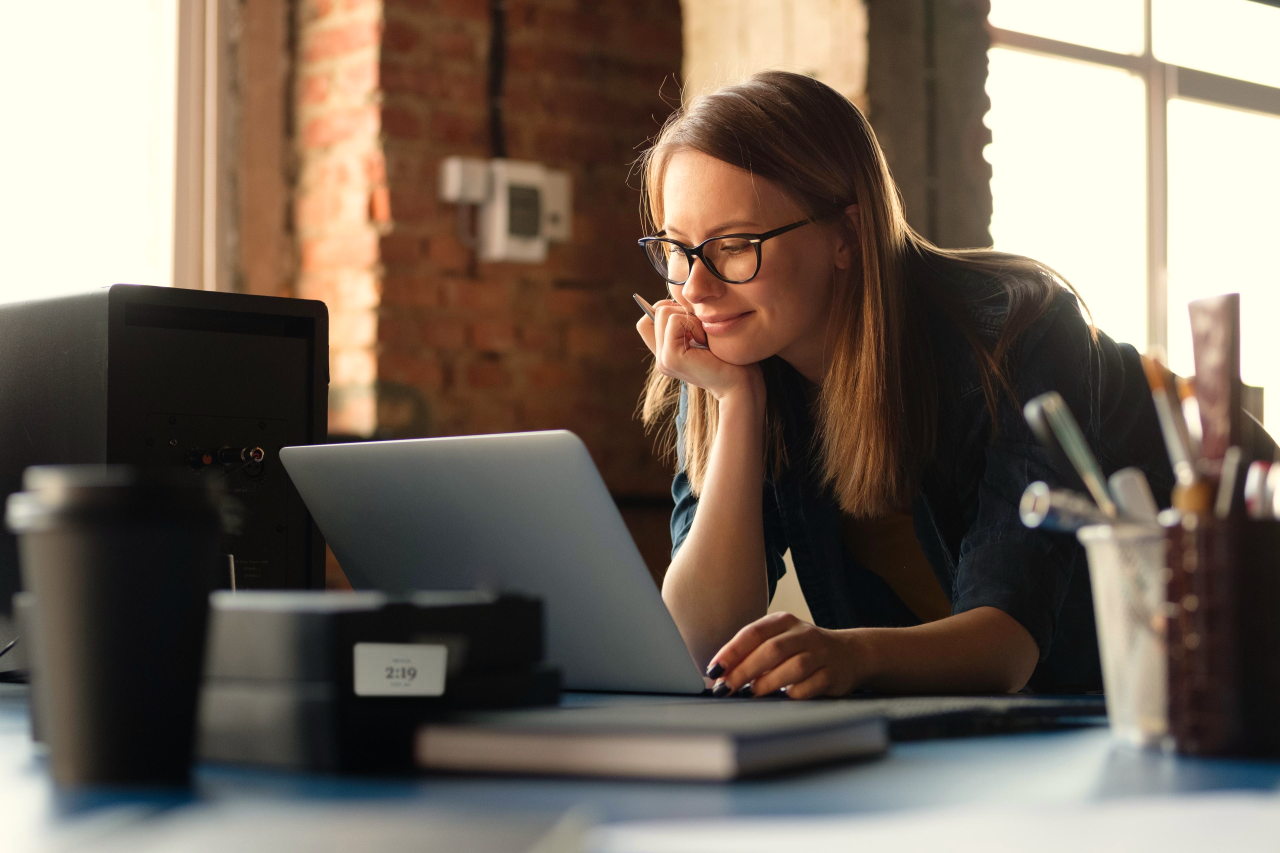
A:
2.19
